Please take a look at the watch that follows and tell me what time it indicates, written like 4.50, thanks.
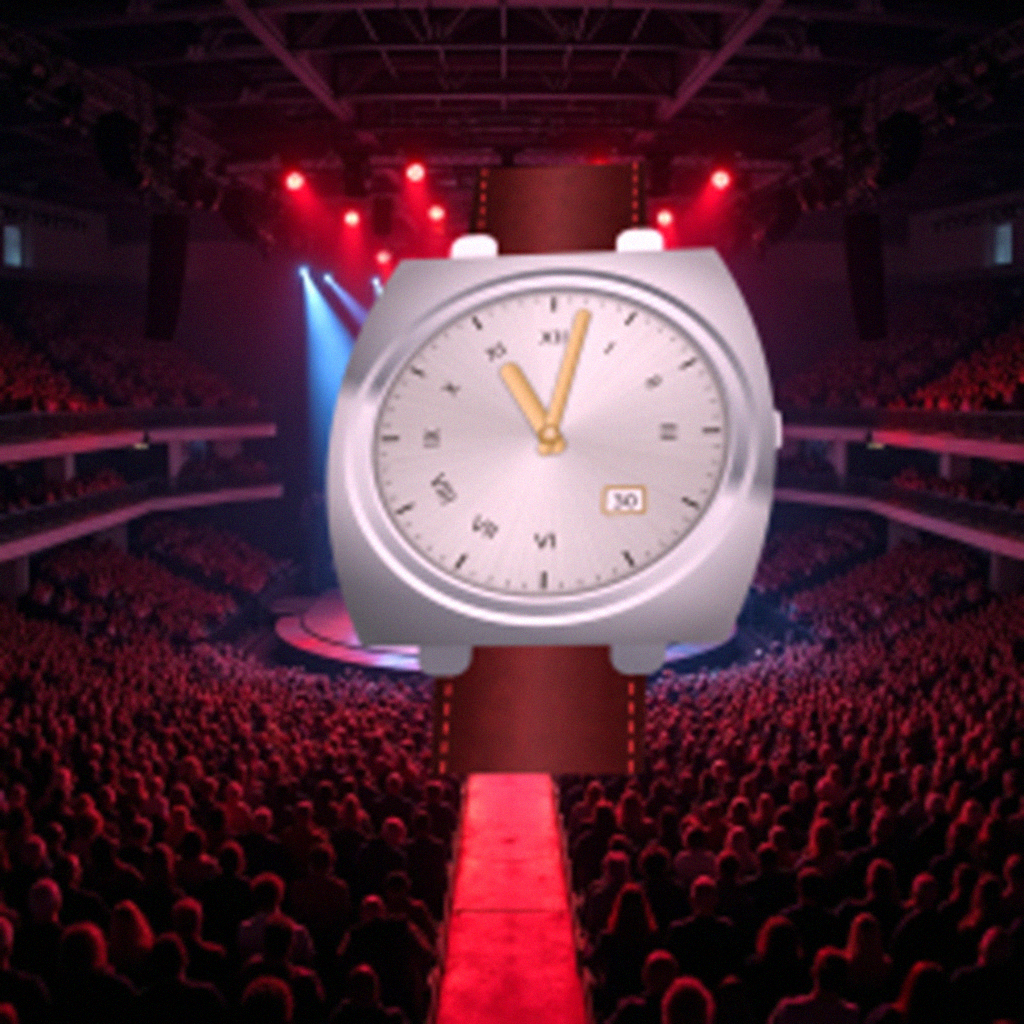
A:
11.02
